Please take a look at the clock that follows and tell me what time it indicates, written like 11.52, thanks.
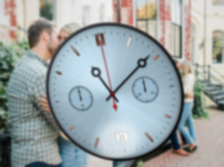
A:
11.09
